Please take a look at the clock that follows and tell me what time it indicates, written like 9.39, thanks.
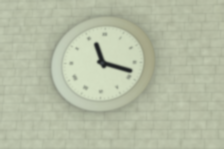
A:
11.18
